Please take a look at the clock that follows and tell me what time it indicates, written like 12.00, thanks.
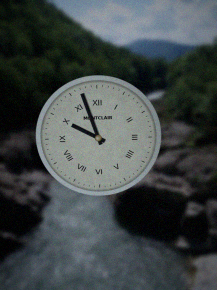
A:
9.57
